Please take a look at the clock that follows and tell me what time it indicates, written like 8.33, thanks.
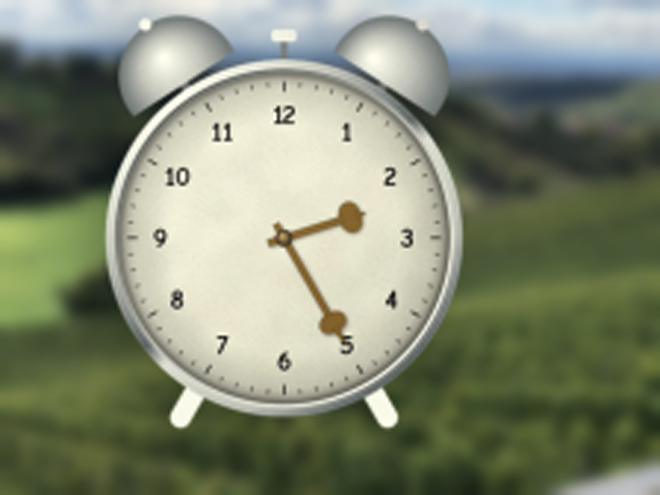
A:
2.25
